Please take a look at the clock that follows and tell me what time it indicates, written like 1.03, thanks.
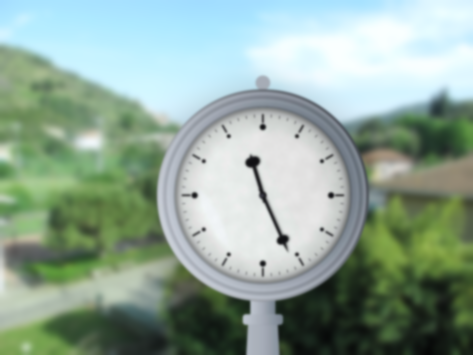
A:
11.26
